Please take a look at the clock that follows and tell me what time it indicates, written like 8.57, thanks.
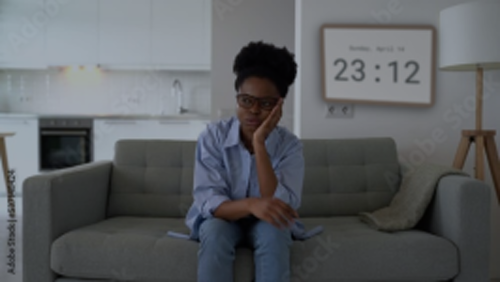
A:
23.12
